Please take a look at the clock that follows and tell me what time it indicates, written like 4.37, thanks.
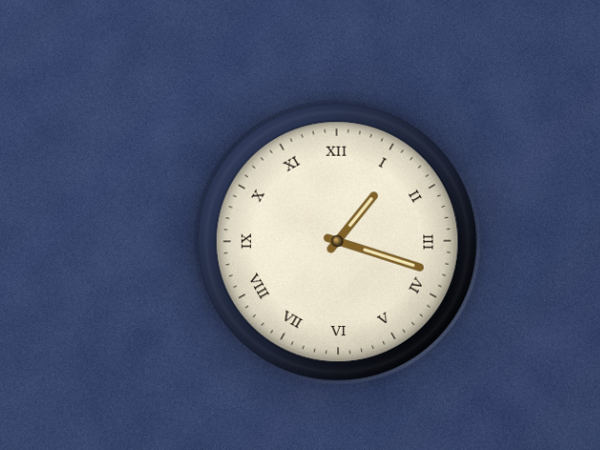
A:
1.18
